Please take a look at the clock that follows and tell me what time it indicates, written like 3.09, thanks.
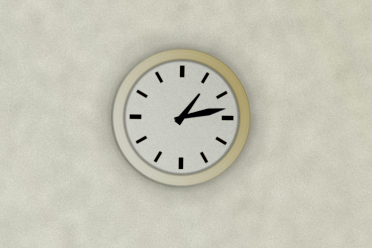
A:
1.13
